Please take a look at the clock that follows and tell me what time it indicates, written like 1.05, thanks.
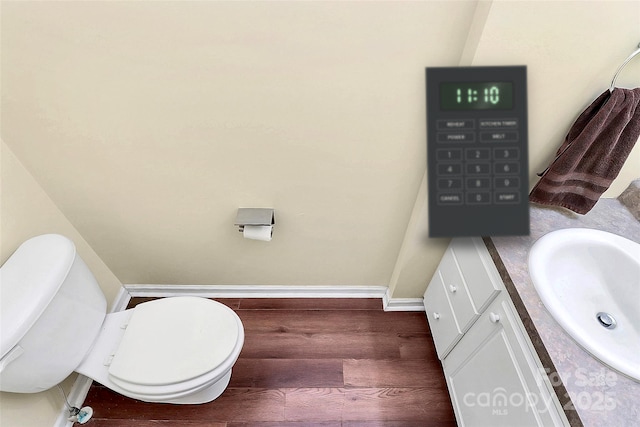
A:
11.10
